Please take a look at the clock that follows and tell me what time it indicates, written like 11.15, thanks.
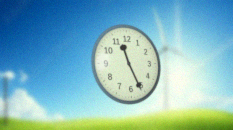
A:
11.26
